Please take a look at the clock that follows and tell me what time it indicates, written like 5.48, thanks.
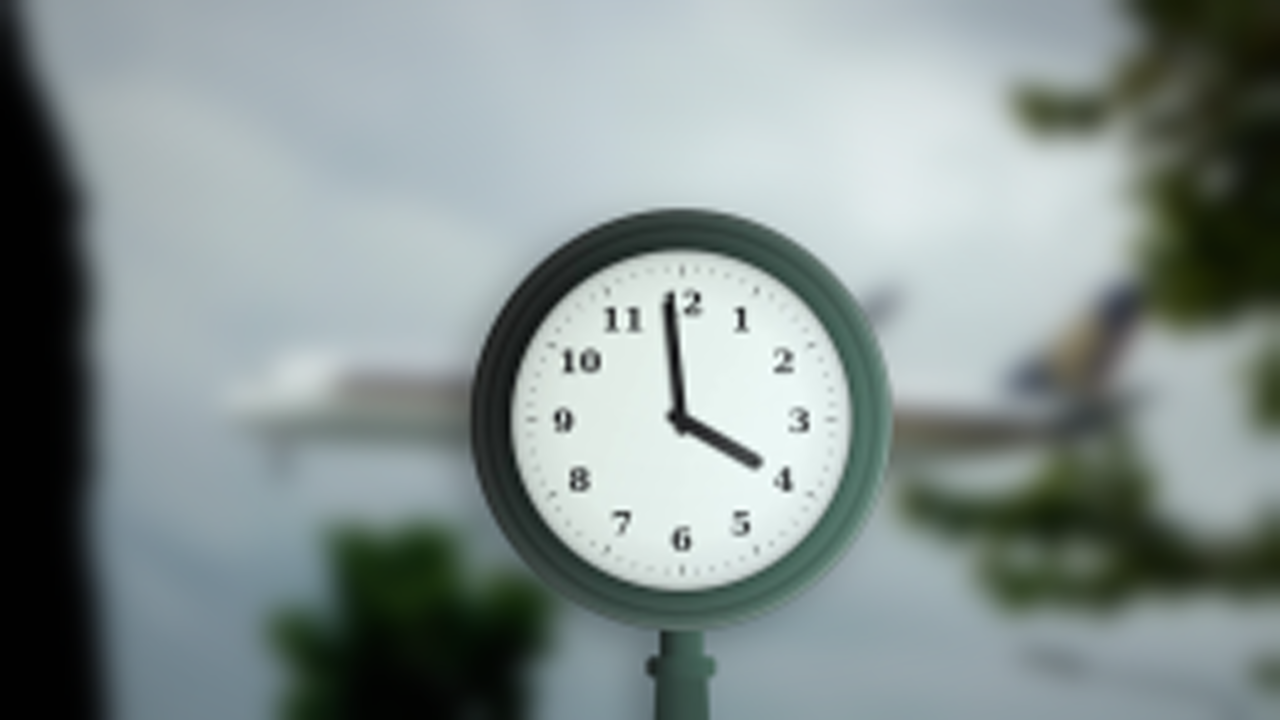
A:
3.59
